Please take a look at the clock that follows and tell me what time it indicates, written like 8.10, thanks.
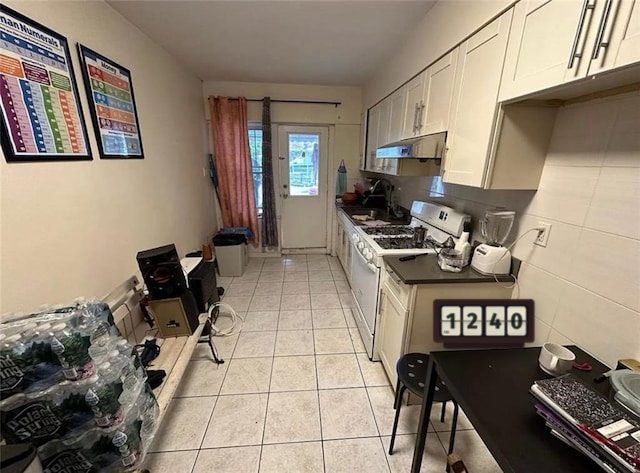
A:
12.40
